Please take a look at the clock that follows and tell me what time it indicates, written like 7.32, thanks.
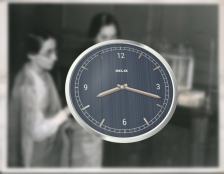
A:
8.18
